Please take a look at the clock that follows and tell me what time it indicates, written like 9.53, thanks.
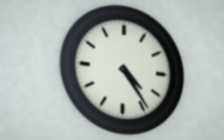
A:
4.24
